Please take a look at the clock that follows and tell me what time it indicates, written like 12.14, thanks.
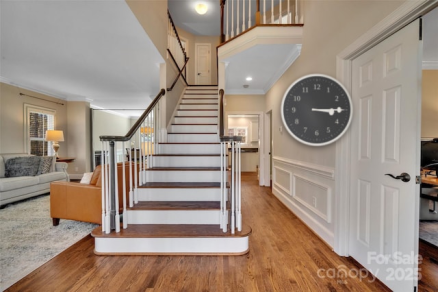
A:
3.15
